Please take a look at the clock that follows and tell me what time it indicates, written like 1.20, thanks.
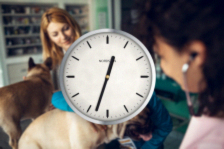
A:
12.33
